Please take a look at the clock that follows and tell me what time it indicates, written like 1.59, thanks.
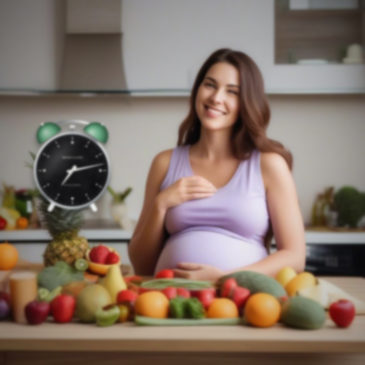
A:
7.13
